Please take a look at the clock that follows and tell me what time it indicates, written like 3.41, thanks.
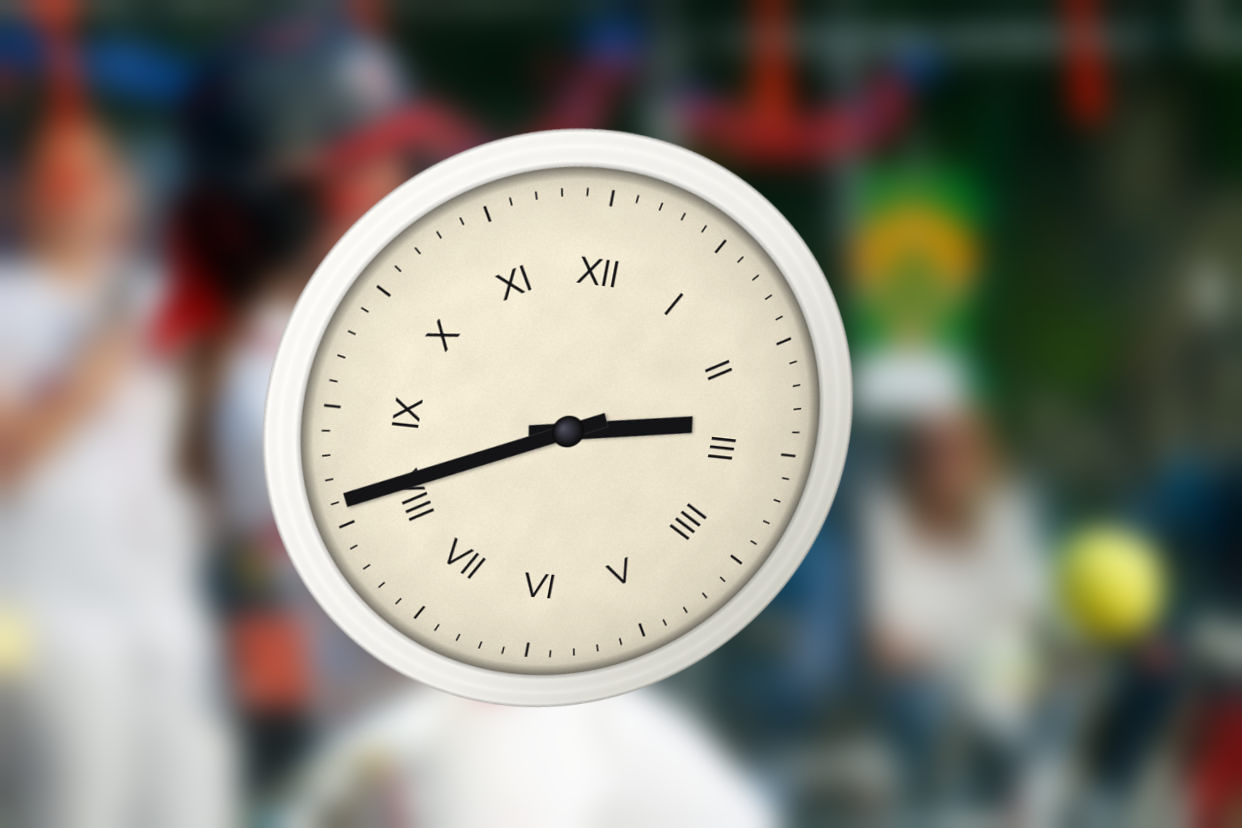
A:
2.41
